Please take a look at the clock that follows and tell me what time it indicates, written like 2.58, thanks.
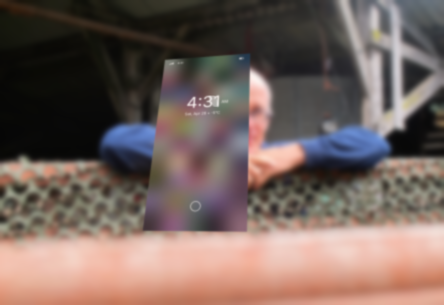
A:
4.31
